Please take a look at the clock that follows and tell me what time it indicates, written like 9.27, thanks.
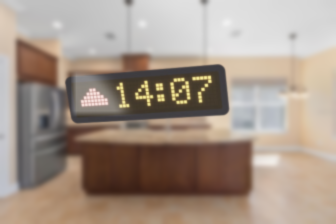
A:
14.07
